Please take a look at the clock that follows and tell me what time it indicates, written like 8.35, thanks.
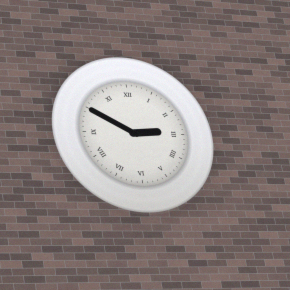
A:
2.50
